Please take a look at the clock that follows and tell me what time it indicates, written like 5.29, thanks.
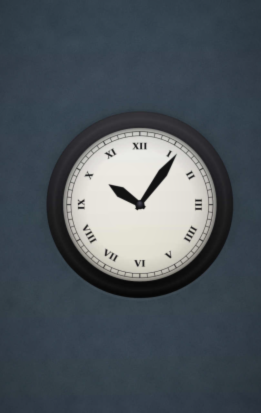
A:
10.06
